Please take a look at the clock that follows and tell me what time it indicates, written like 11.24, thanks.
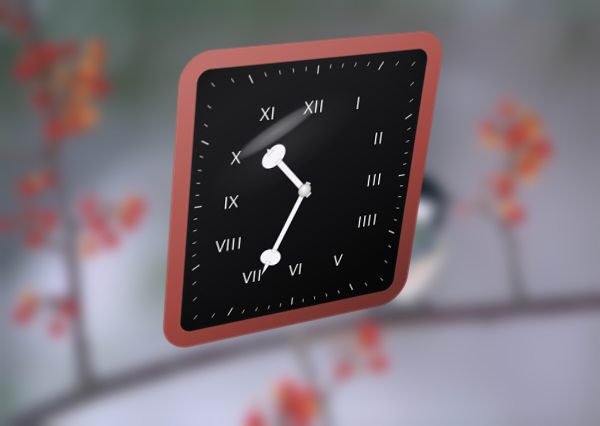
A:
10.34
